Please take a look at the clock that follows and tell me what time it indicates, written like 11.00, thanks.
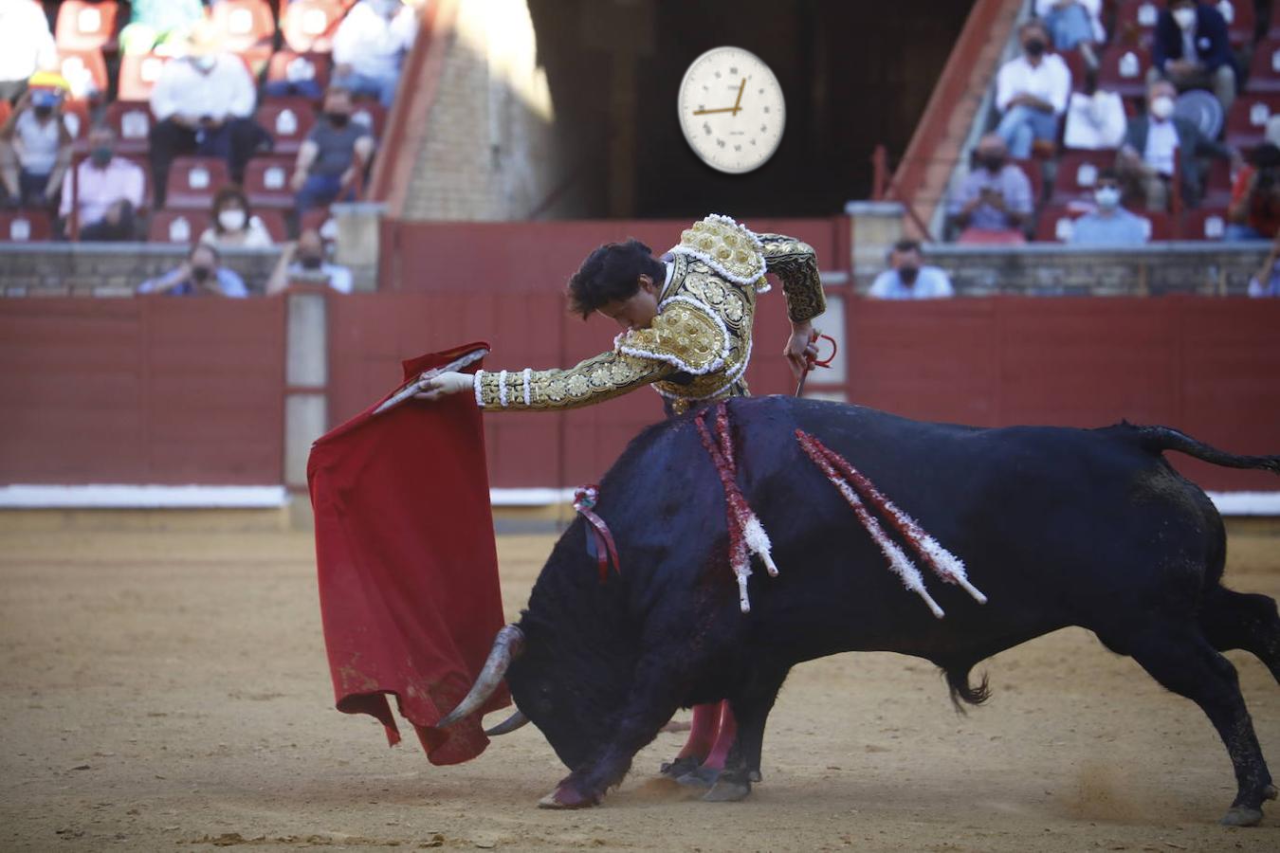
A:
12.44
